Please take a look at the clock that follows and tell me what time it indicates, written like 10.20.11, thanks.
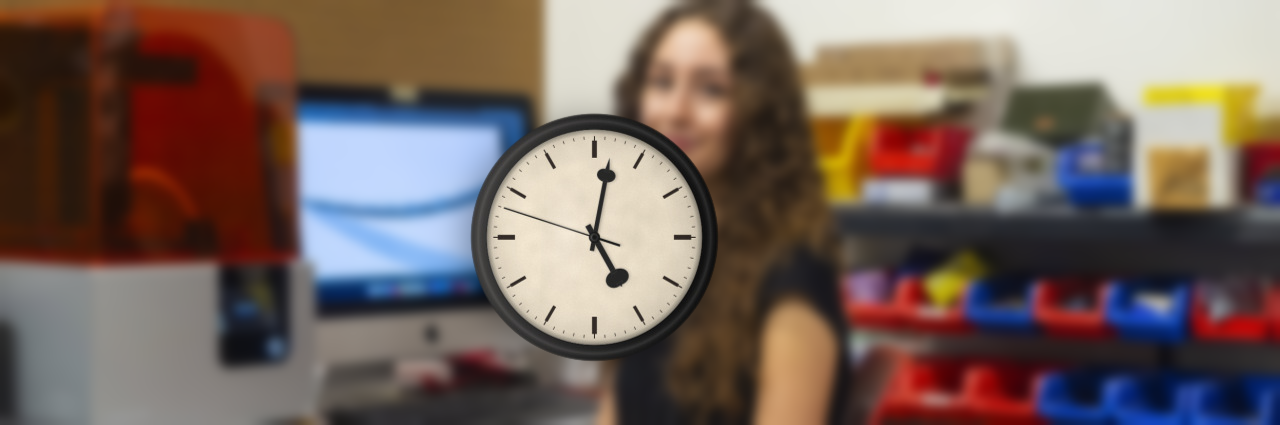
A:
5.01.48
